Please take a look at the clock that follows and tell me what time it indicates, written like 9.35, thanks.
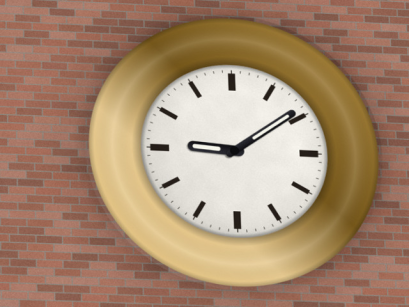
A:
9.09
